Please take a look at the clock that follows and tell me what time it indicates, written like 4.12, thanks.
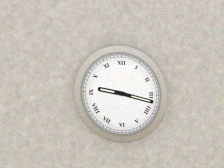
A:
9.17
